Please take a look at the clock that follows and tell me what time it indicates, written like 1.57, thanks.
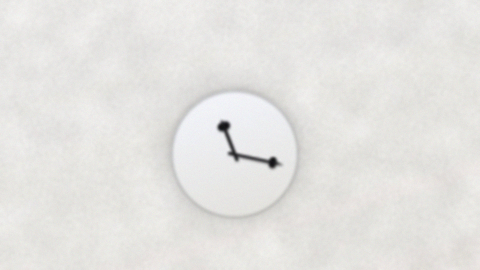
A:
11.17
